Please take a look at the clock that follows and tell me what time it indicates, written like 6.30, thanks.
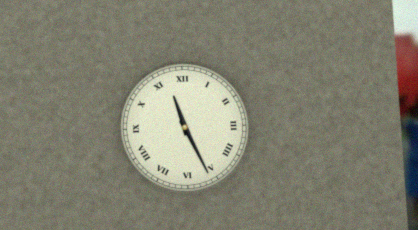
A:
11.26
